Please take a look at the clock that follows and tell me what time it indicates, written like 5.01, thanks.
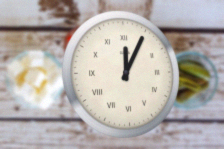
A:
12.05
